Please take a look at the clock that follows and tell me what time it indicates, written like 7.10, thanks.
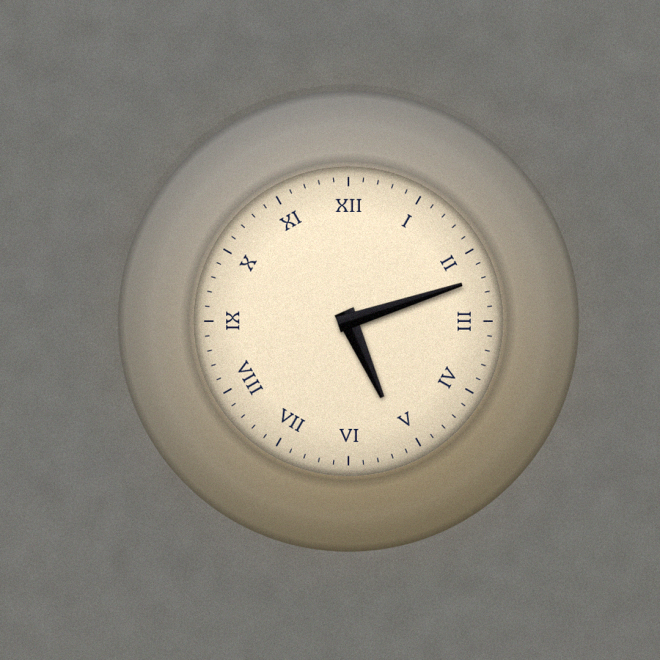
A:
5.12
